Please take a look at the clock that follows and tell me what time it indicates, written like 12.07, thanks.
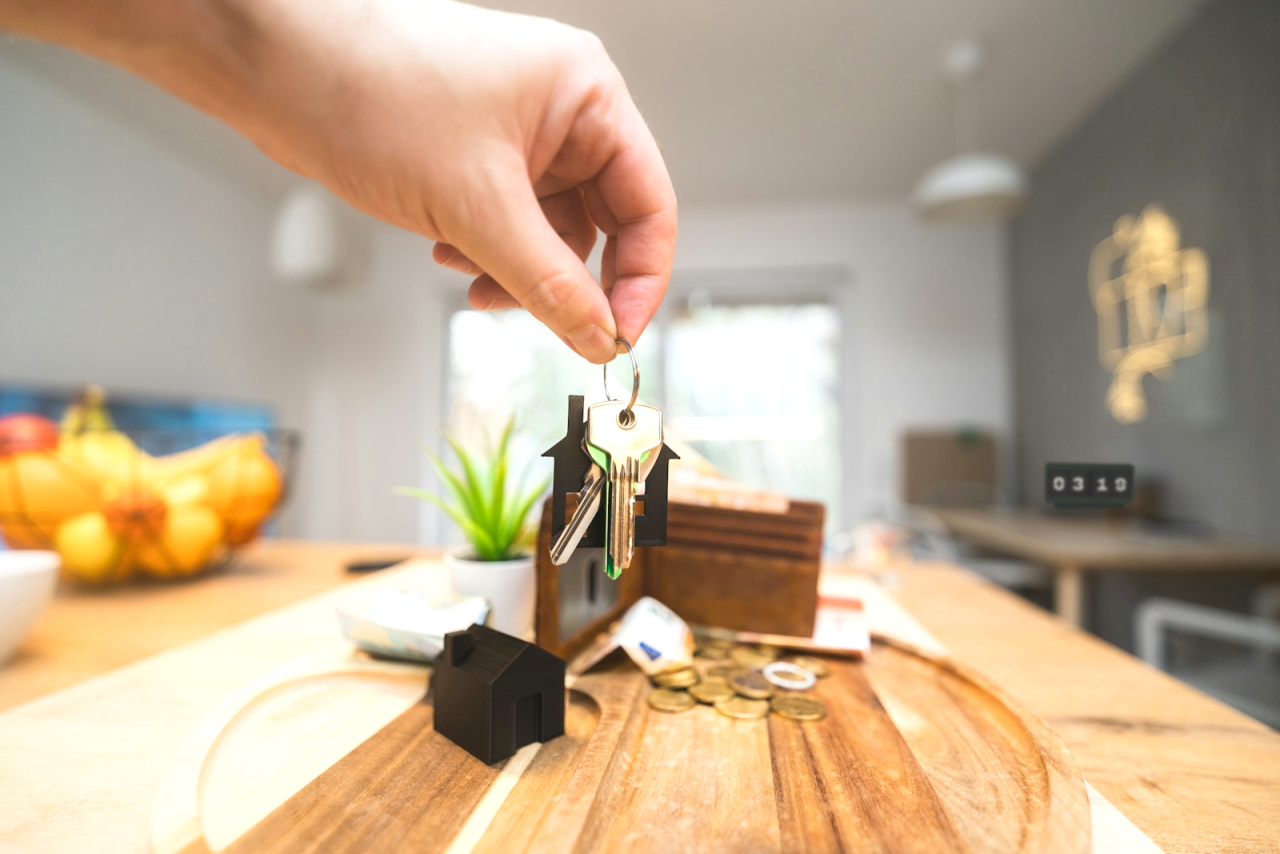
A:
3.19
